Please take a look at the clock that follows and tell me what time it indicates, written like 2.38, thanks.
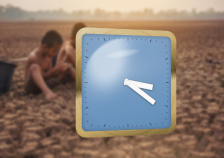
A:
3.21
